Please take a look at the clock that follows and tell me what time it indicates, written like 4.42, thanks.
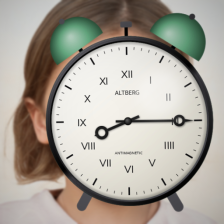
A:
8.15
